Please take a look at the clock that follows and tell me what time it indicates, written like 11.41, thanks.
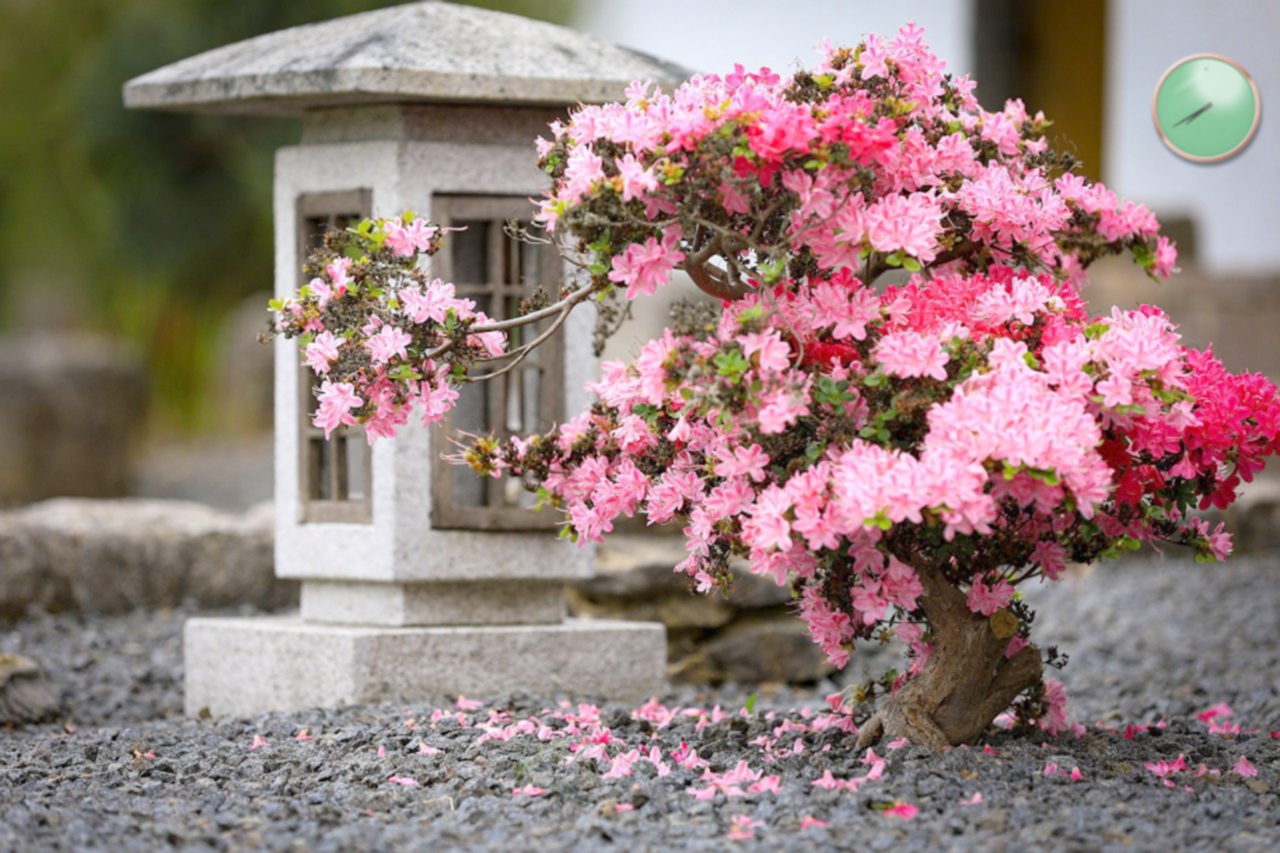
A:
7.40
